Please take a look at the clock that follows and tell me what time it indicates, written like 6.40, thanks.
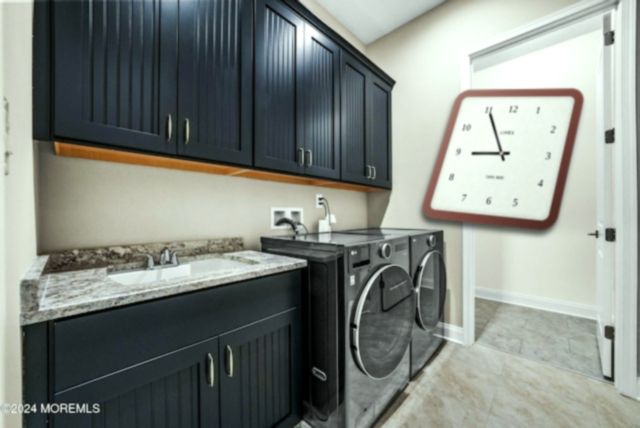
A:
8.55
